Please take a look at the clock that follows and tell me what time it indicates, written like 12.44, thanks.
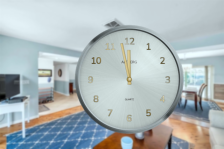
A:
11.58
